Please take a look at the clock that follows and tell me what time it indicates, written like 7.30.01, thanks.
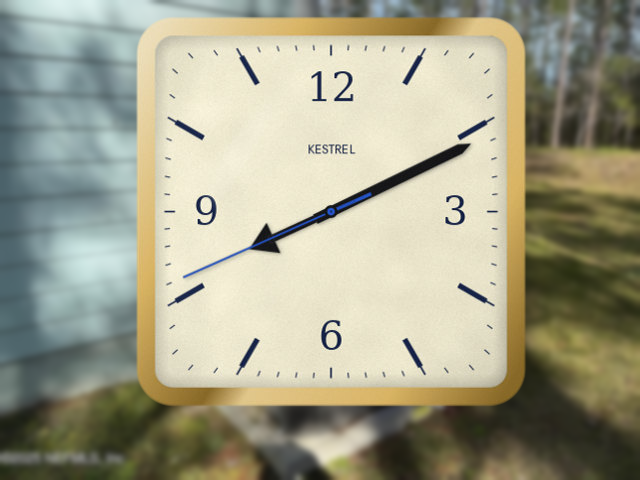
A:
8.10.41
